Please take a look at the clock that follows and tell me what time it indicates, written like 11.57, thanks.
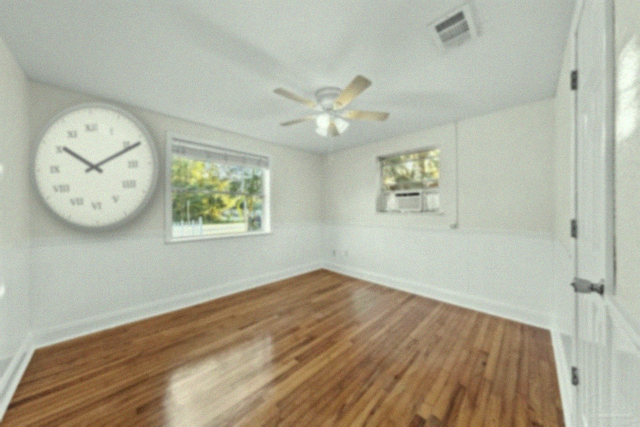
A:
10.11
